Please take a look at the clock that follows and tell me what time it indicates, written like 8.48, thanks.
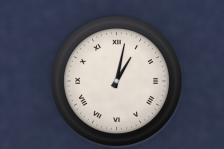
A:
1.02
